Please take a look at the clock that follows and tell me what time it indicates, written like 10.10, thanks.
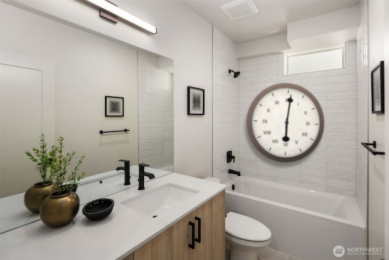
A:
6.01
